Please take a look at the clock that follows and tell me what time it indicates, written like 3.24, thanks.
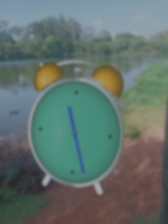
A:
11.27
